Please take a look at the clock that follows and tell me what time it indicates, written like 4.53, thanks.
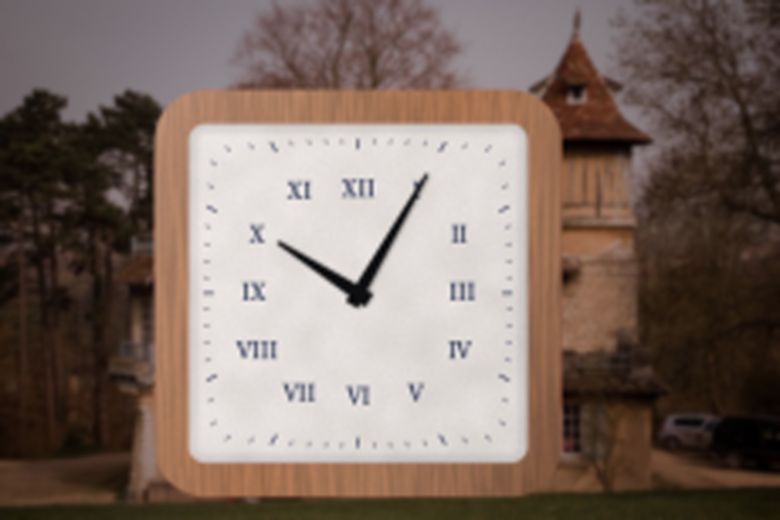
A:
10.05
